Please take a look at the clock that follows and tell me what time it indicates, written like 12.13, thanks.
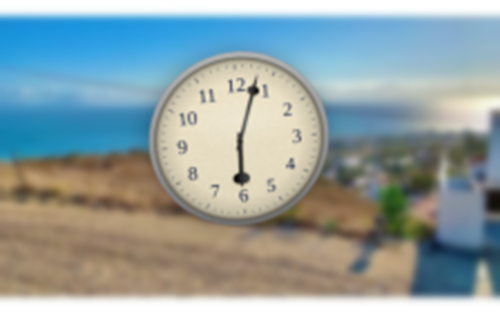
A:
6.03
